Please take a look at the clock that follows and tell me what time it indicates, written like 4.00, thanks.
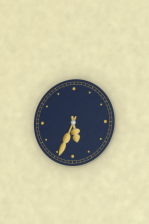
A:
5.34
